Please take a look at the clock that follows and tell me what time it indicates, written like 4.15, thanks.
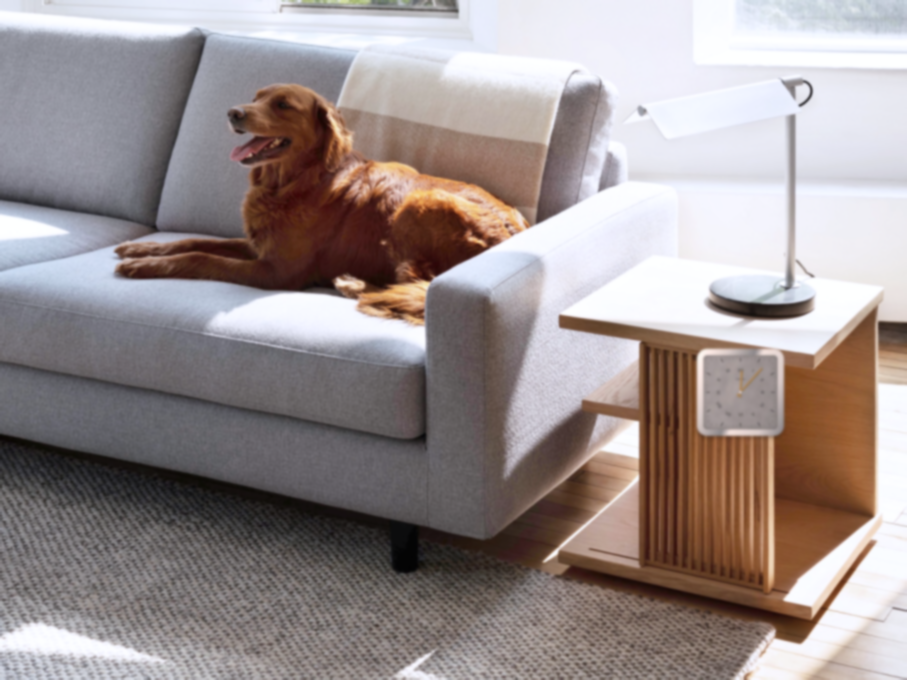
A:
12.07
